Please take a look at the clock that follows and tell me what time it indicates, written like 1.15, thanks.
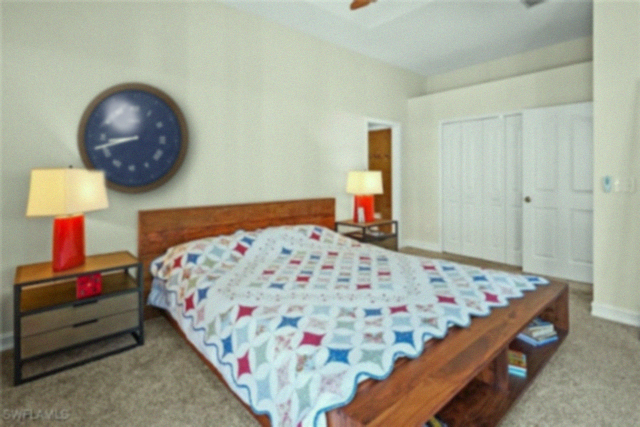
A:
8.42
